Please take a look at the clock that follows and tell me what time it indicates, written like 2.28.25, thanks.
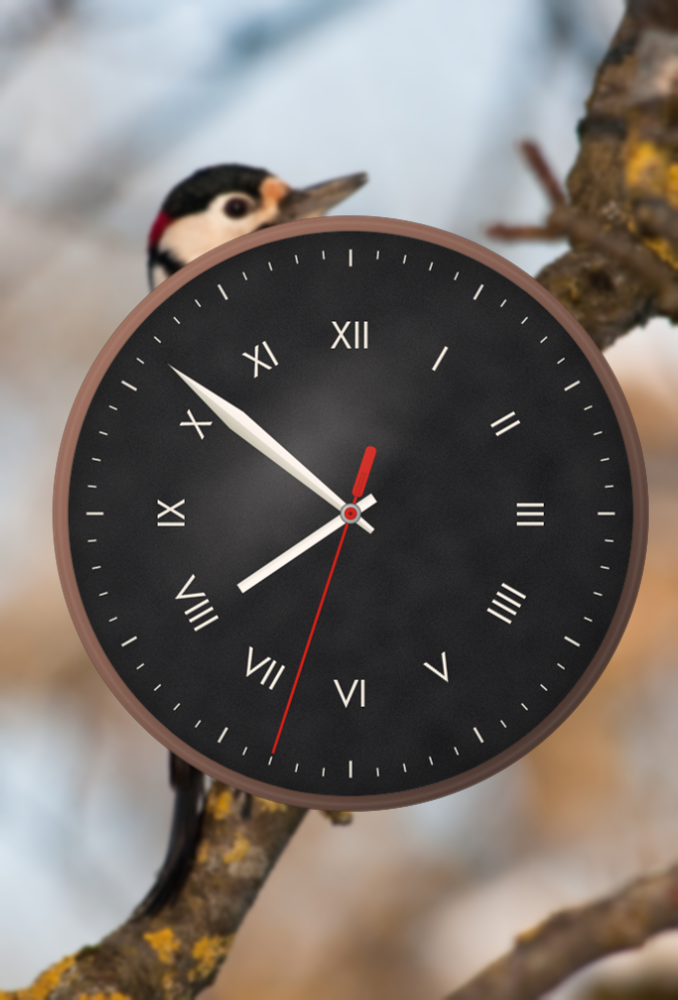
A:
7.51.33
